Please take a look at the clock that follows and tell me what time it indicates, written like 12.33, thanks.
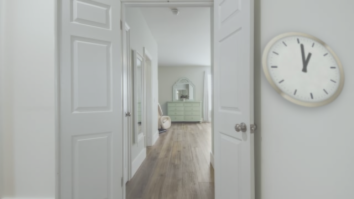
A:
1.01
